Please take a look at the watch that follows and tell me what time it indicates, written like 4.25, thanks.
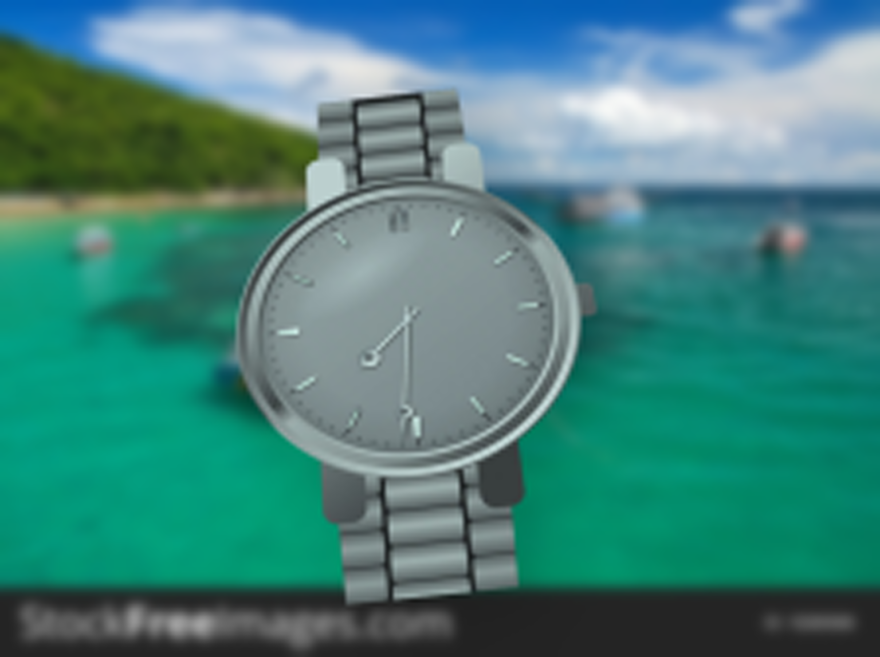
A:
7.31
